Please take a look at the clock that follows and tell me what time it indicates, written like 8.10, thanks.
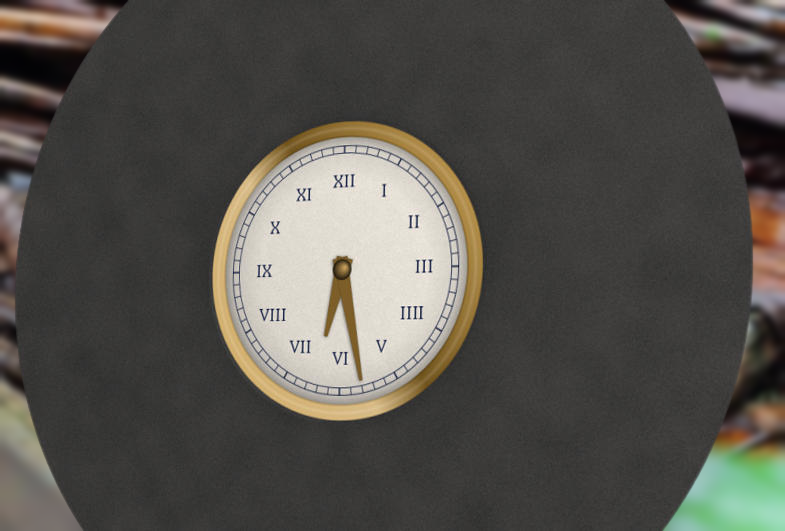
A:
6.28
